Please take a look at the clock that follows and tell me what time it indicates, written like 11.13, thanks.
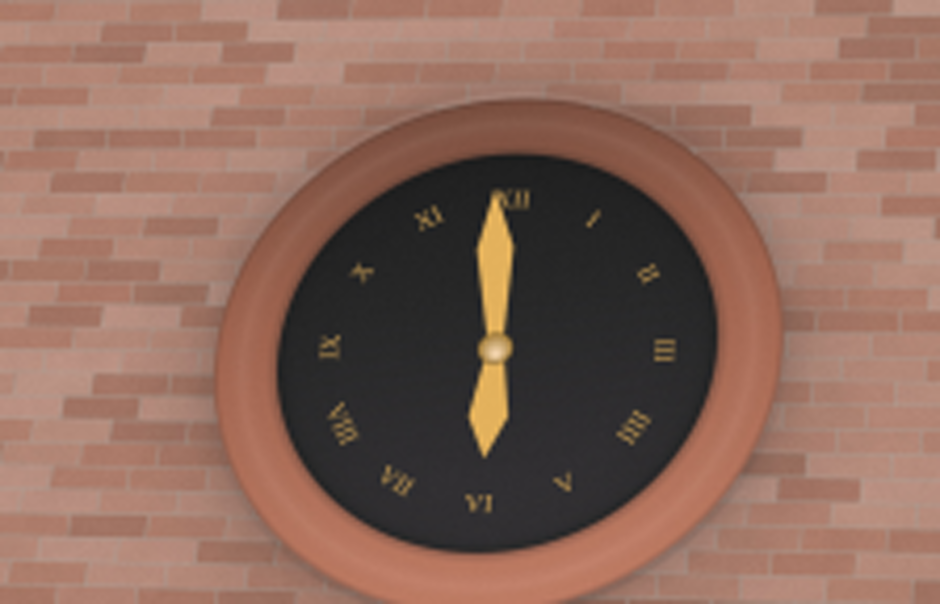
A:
5.59
